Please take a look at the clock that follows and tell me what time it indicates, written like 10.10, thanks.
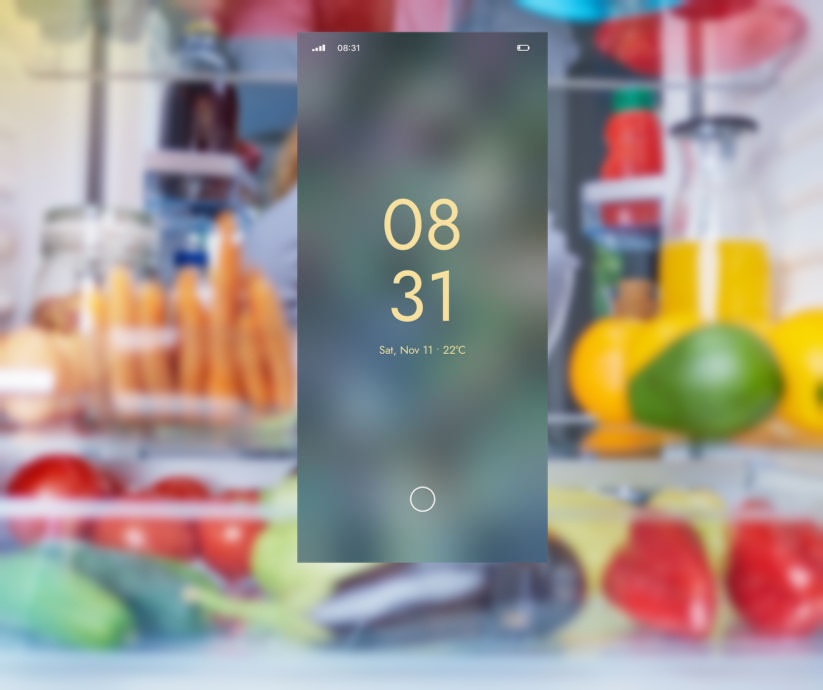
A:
8.31
